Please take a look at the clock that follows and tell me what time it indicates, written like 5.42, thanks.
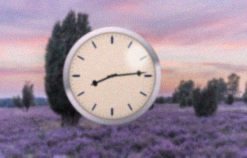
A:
8.14
